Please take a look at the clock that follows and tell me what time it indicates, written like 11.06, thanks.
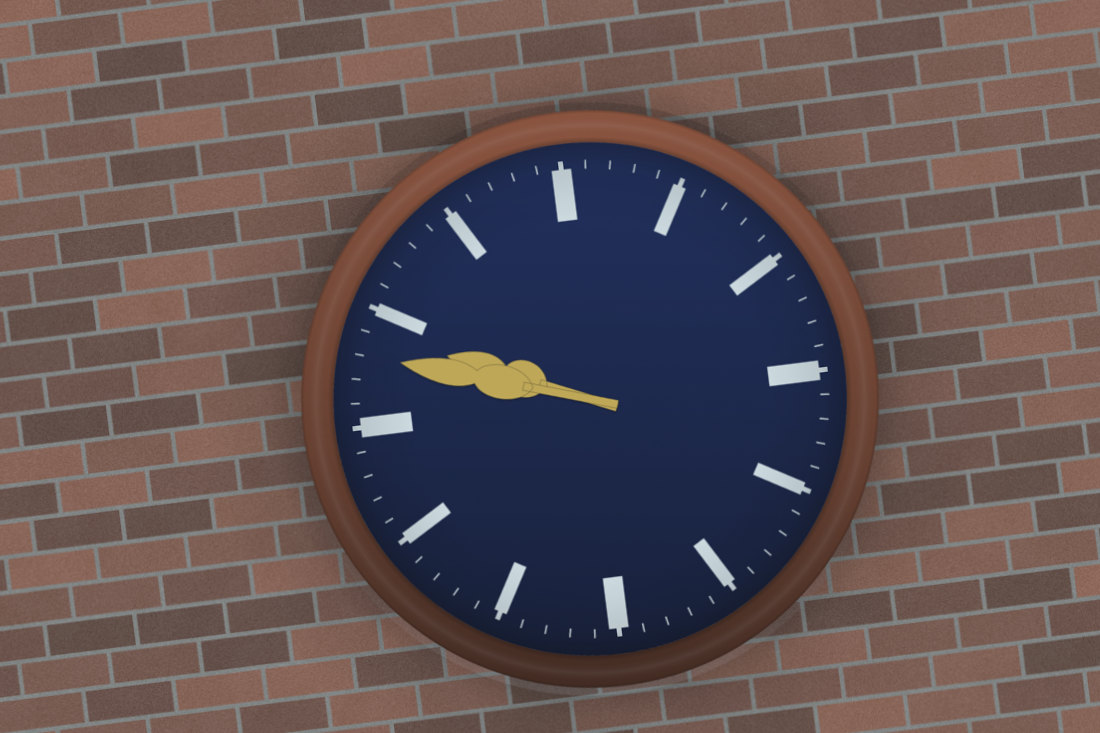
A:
9.48
